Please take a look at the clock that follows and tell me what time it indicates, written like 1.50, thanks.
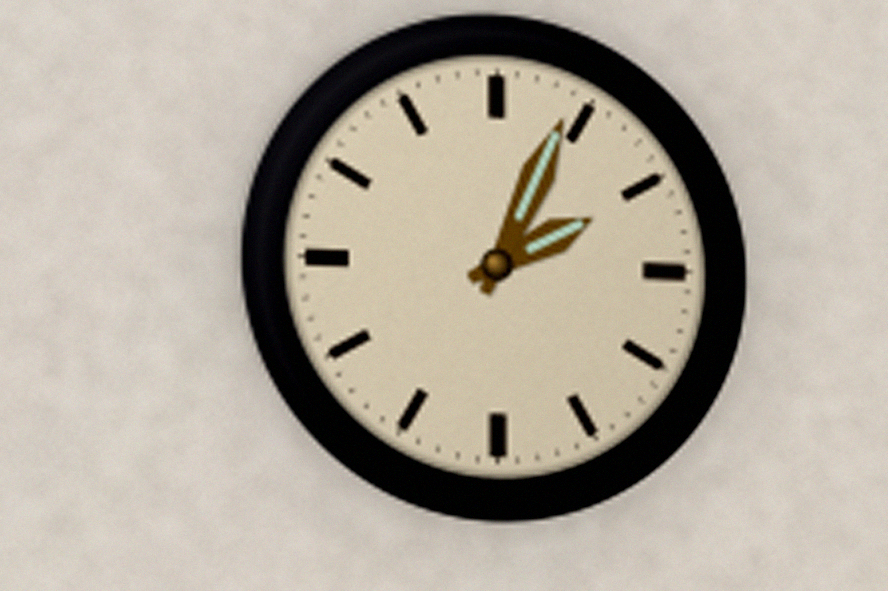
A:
2.04
